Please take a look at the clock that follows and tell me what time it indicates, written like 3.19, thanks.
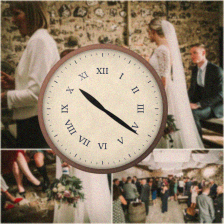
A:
10.21
